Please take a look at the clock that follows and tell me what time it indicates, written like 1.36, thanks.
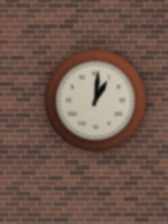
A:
1.01
